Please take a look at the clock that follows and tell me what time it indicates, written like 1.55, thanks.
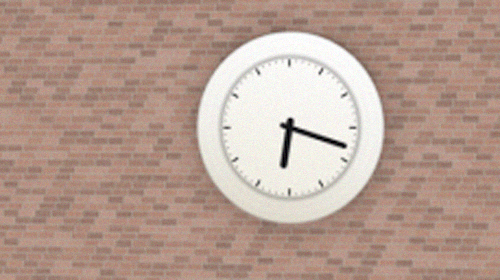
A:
6.18
